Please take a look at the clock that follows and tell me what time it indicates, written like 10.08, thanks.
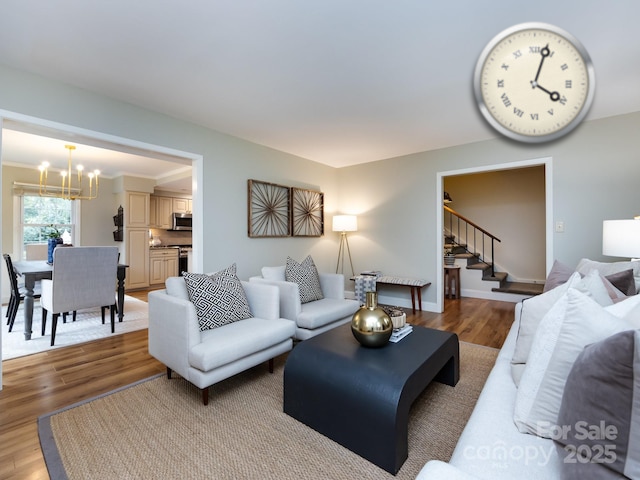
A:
4.03
